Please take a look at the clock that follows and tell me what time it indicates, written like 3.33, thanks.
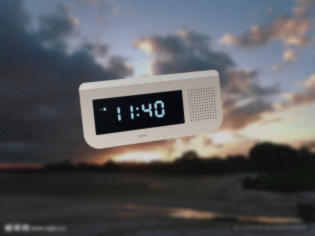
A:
11.40
